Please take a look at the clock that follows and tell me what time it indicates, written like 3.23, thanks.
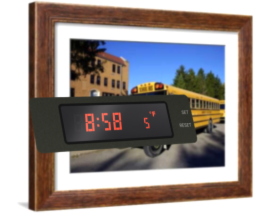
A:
8.58
